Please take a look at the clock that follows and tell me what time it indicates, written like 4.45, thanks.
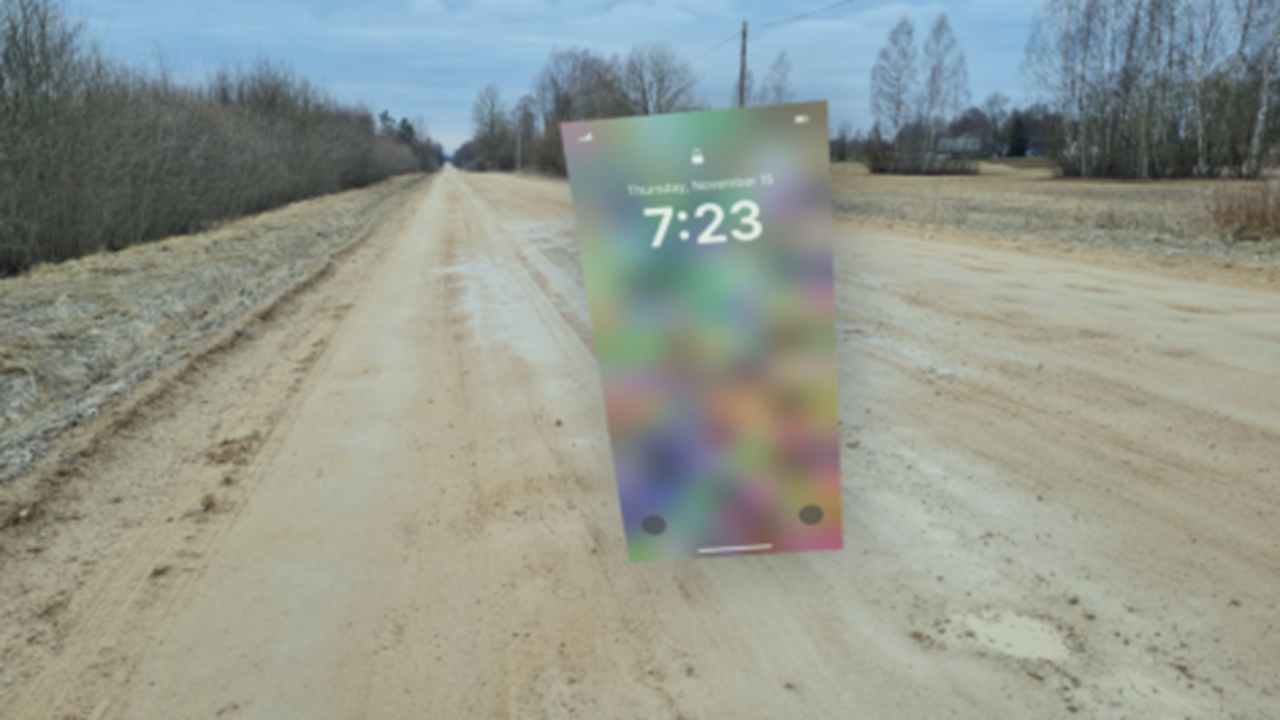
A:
7.23
